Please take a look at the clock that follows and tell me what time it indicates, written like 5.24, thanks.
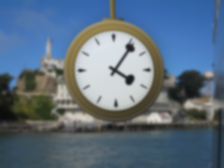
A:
4.06
